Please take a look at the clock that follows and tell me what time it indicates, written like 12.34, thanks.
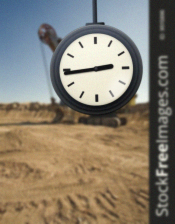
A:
2.44
